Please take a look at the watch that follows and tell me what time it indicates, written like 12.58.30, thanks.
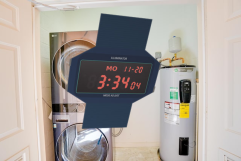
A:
3.34.04
